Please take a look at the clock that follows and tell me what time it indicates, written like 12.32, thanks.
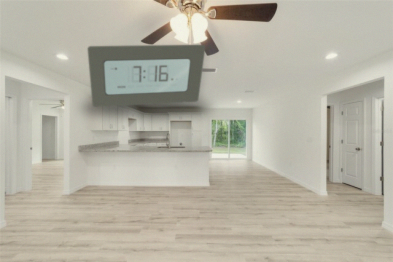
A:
7.16
